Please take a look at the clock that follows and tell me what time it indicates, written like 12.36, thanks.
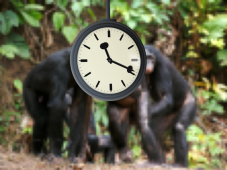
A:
11.19
